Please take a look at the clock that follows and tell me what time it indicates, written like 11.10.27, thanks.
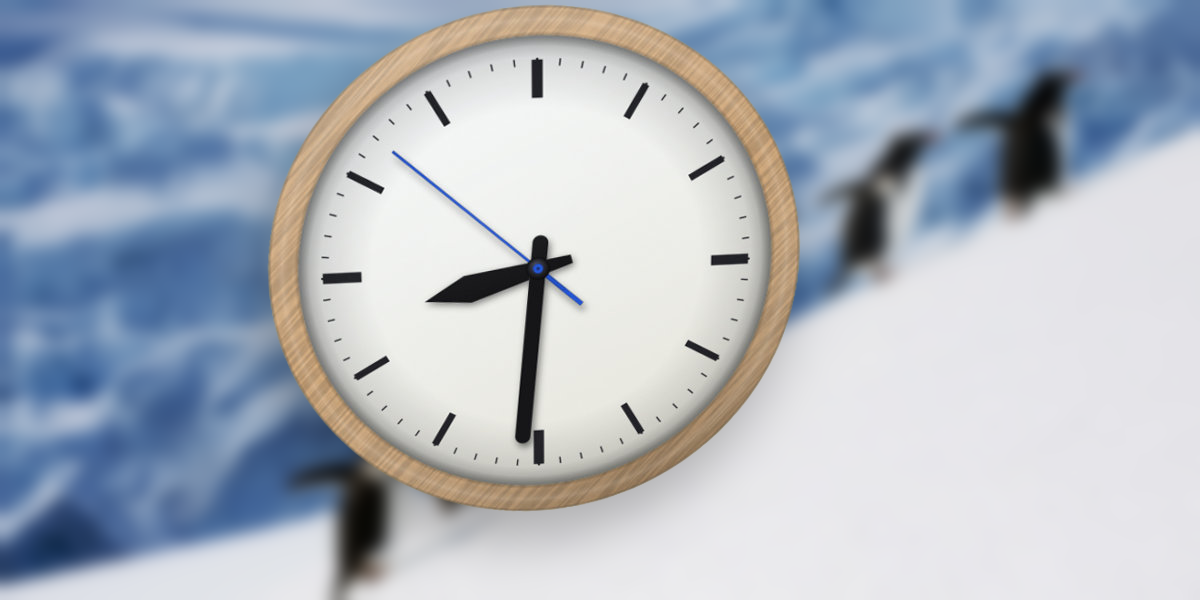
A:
8.30.52
